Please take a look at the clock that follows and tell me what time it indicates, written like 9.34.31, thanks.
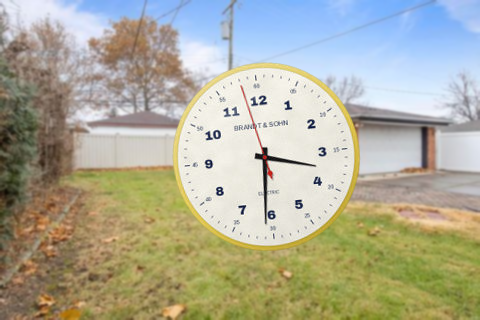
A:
3.30.58
